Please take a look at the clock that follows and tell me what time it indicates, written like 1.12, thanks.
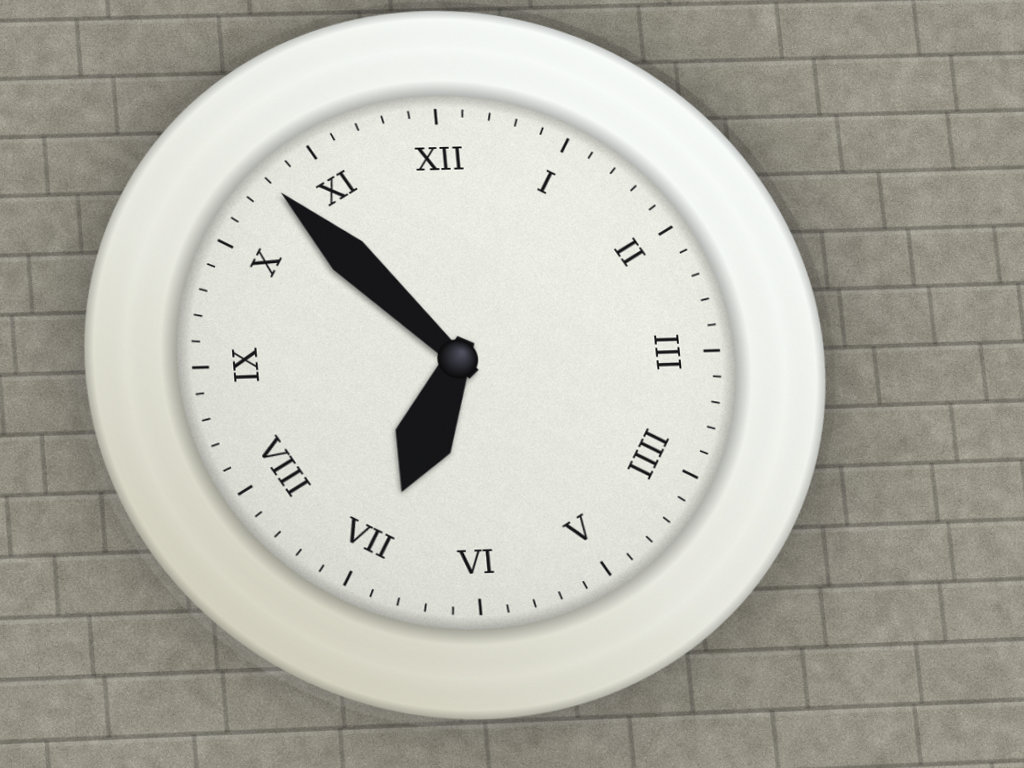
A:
6.53
